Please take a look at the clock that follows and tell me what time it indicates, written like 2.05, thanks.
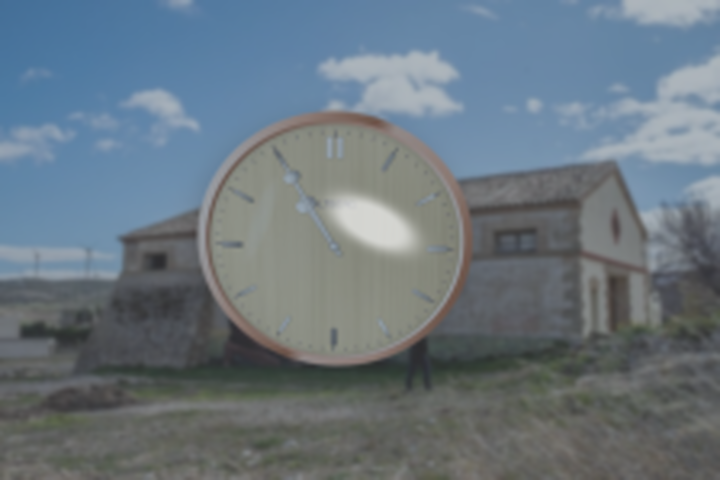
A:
10.55
